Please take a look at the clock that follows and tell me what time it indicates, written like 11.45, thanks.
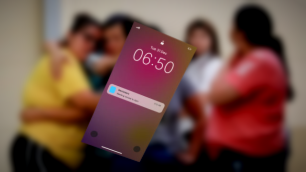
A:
6.50
